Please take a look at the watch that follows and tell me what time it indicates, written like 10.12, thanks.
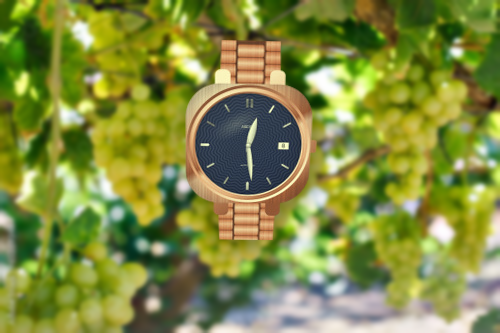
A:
12.29
